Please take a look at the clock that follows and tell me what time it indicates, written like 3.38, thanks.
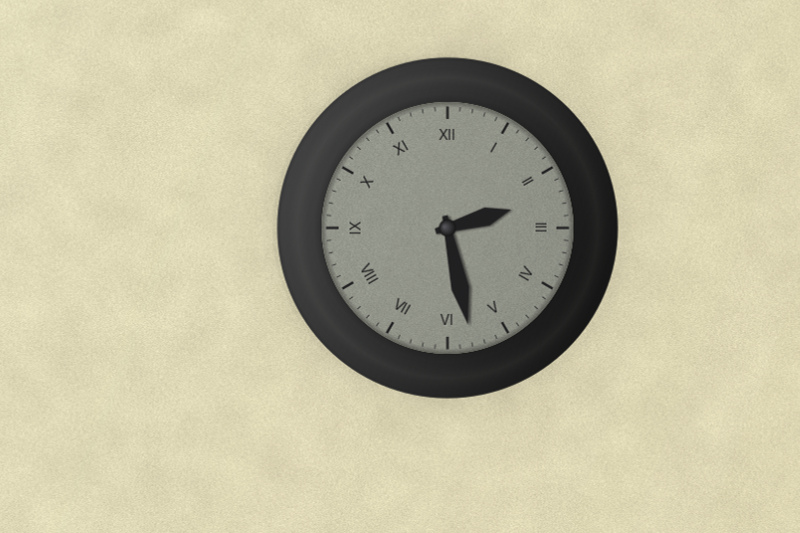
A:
2.28
